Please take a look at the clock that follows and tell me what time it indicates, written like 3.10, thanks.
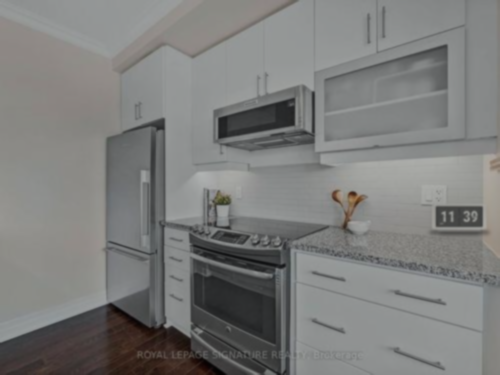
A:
11.39
